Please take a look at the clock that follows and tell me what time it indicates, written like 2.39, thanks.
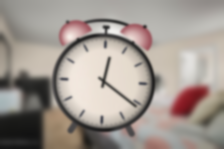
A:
12.21
